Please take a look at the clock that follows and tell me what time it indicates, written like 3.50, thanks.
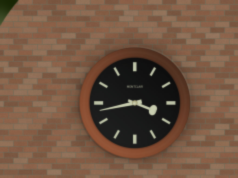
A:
3.43
